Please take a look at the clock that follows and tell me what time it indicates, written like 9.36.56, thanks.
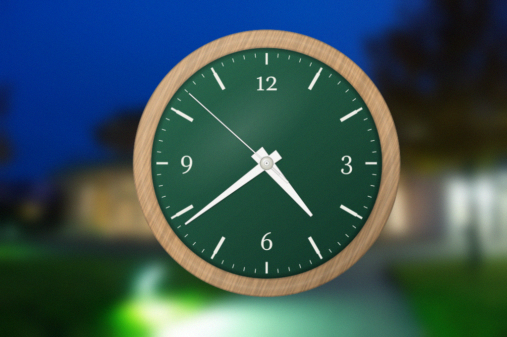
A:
4.38.52
